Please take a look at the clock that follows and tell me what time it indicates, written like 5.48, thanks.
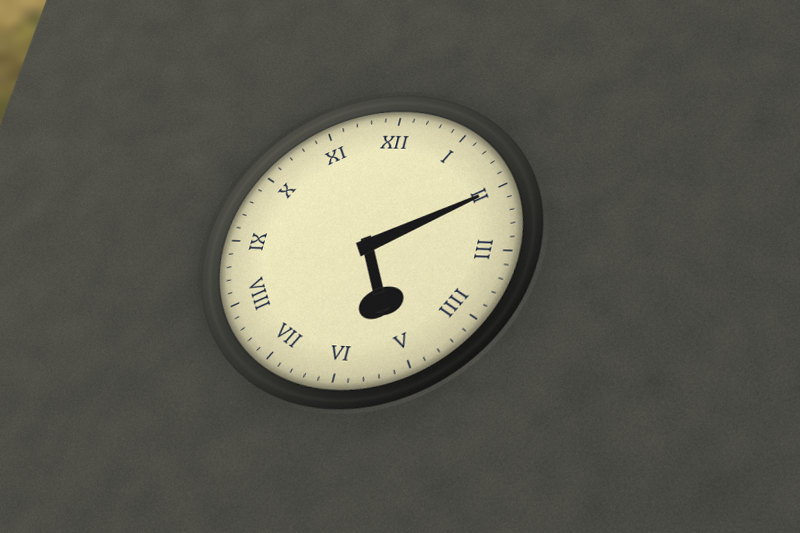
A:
5.10
